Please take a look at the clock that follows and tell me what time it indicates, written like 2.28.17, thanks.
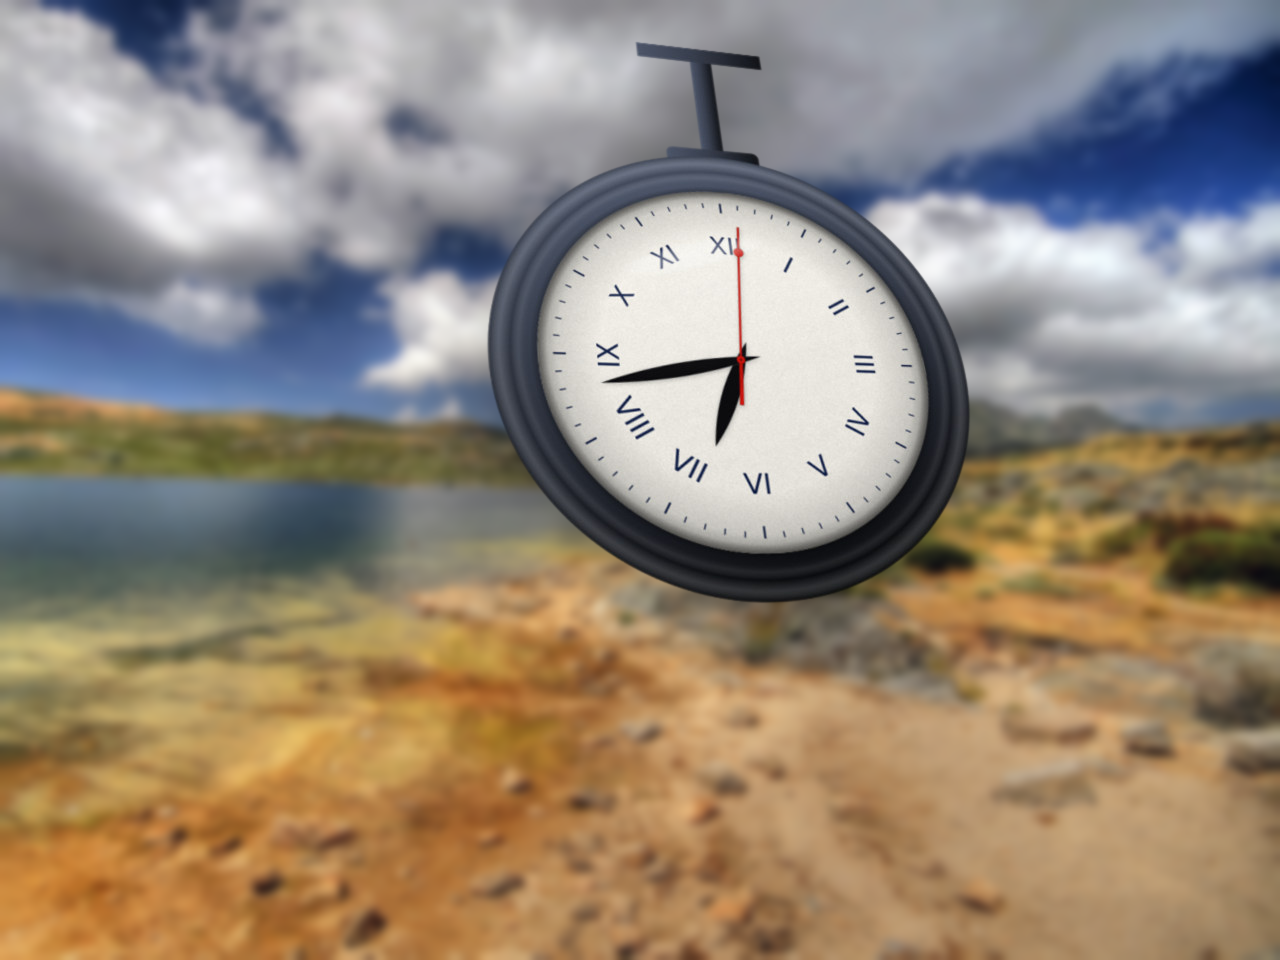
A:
6.43.01
